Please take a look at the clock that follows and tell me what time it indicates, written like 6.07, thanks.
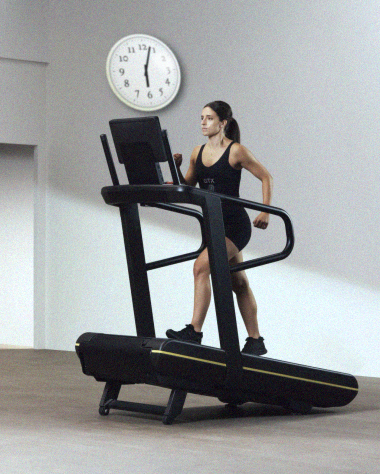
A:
6.03
